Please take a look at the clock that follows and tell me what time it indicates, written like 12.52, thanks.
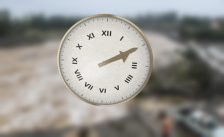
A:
2.10
